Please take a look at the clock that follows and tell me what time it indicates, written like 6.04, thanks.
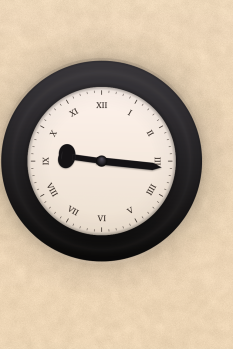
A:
9.16
